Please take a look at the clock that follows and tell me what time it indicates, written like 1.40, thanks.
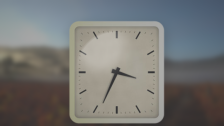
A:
3.34
